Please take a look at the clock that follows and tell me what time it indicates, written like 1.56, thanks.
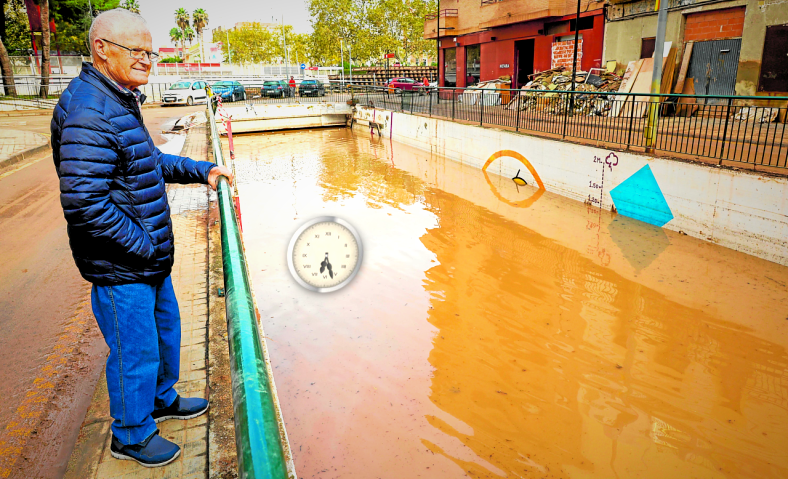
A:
6.27
